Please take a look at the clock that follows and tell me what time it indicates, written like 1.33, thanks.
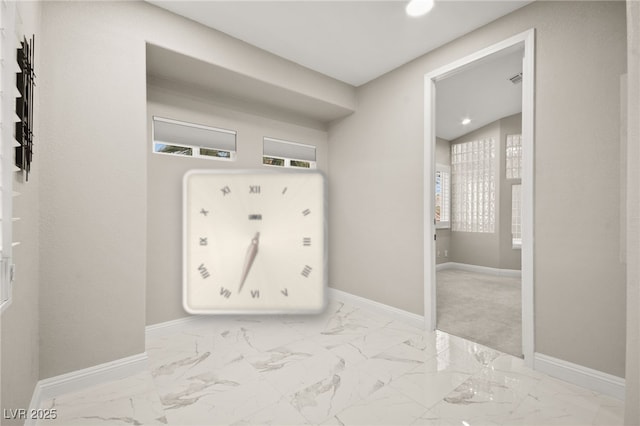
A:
6.33
